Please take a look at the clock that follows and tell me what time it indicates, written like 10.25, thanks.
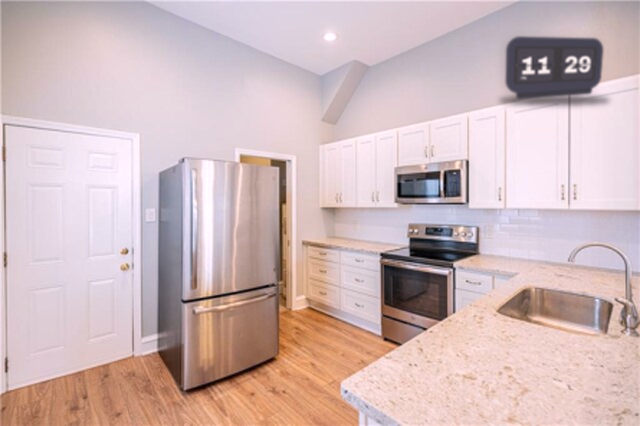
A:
11.29
